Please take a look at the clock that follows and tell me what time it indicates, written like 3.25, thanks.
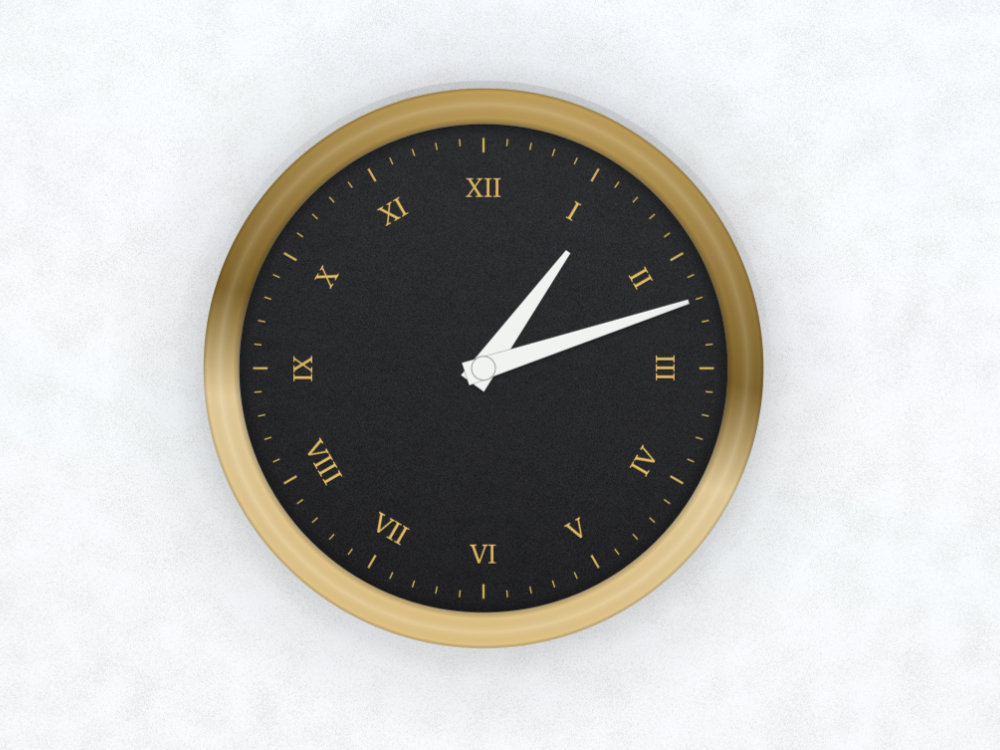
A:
1.12
